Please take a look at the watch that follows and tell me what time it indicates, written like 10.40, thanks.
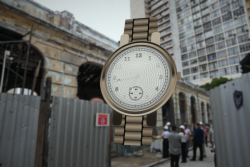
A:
6.43
